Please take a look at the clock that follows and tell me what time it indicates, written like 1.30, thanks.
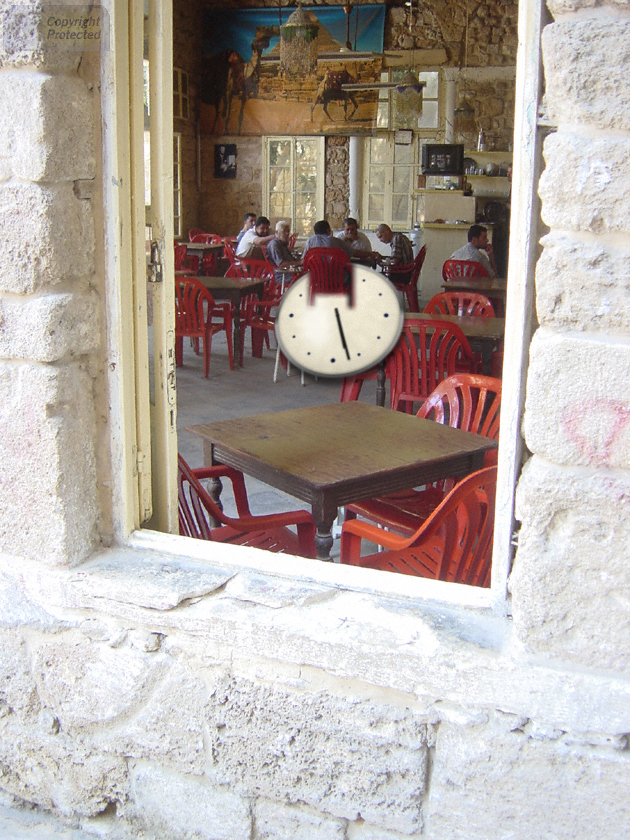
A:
5.27
